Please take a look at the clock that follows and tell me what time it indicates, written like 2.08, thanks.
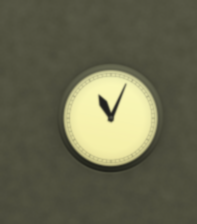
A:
11.04
